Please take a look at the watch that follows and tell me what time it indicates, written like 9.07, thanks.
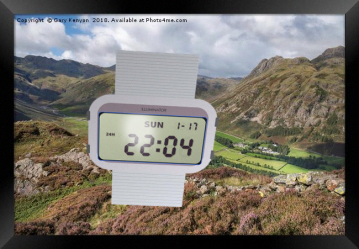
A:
22.04
